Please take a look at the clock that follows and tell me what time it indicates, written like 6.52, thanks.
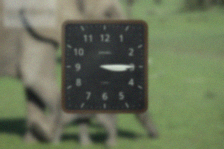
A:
3.15
